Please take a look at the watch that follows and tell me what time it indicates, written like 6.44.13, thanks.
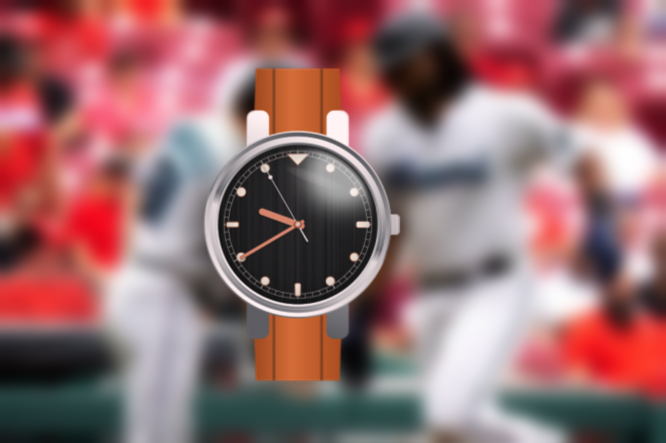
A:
9.39.55
